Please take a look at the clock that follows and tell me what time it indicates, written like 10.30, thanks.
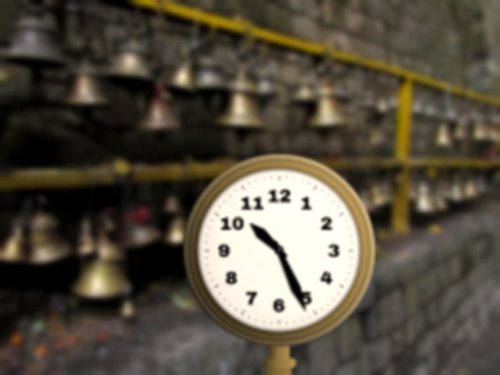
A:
10.26
